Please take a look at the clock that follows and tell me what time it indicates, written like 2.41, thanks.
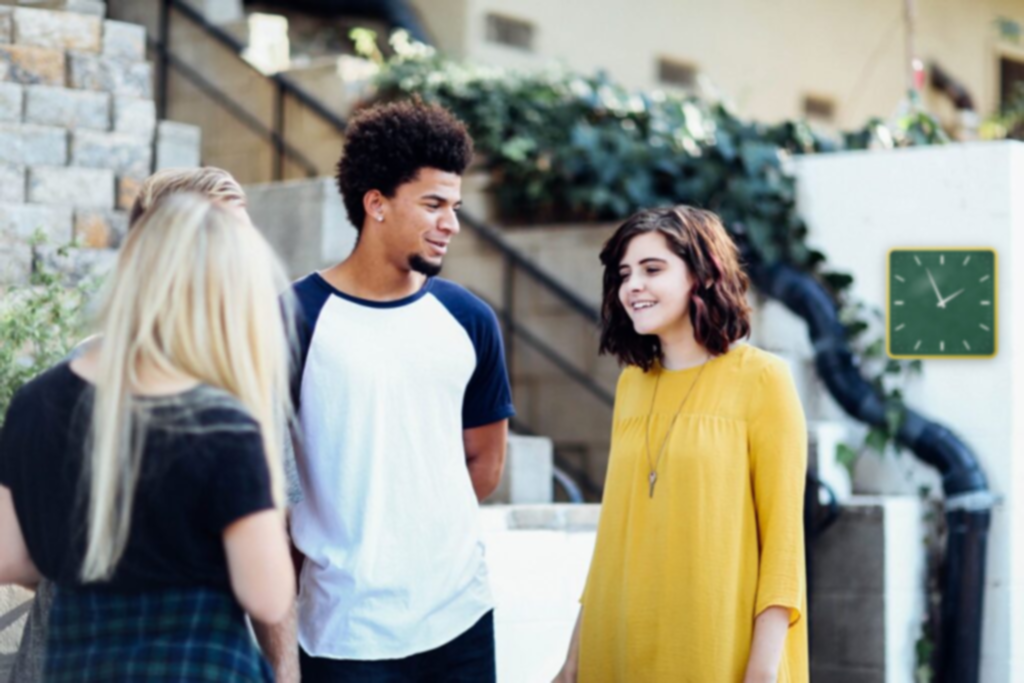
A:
1.56
